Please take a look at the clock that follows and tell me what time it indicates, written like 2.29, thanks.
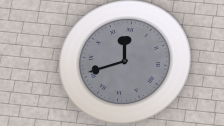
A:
11.41
